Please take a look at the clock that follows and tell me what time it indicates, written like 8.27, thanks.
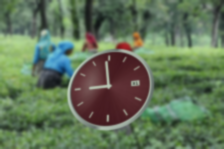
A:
8.59
